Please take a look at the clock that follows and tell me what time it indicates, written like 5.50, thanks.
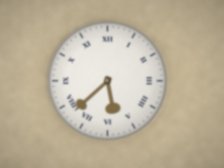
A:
5.38
